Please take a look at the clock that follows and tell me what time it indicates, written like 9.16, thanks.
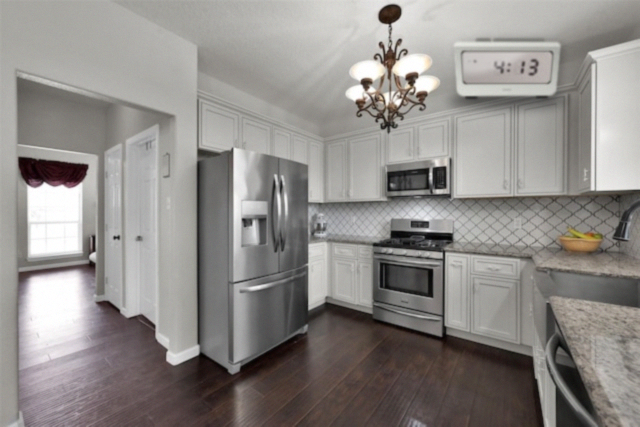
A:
4.13
